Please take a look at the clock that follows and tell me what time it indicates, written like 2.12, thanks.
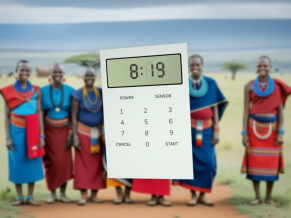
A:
8.19
